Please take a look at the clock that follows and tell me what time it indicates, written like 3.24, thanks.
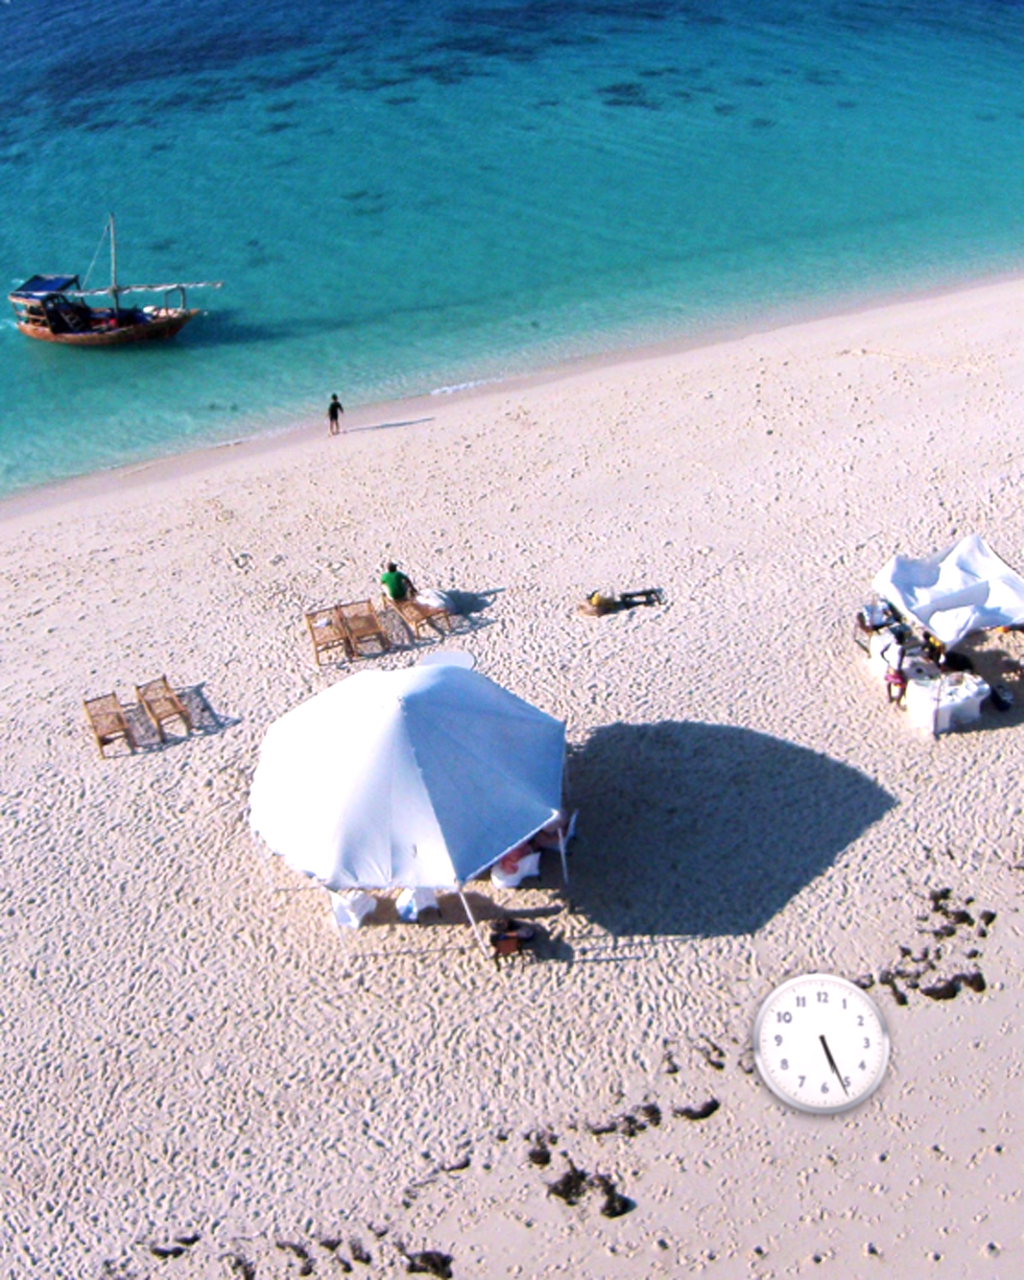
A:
5.26
